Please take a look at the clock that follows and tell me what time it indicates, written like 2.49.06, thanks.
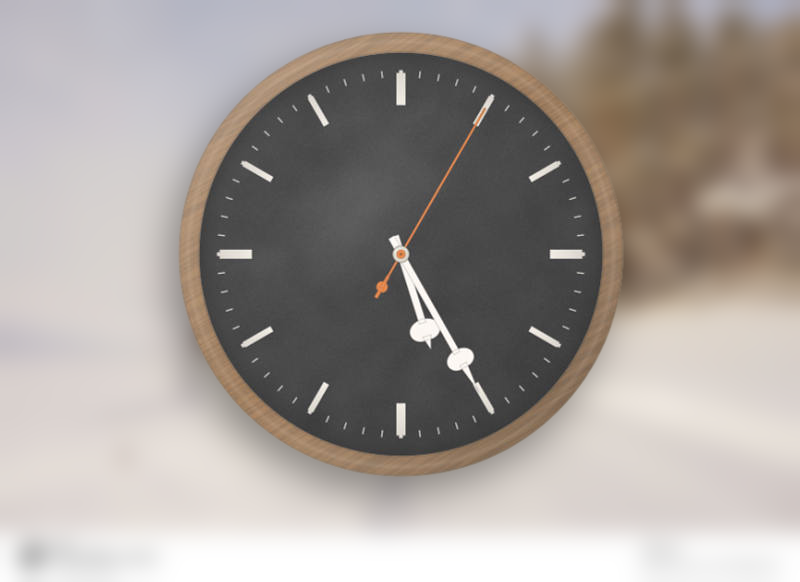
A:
5.25.05
